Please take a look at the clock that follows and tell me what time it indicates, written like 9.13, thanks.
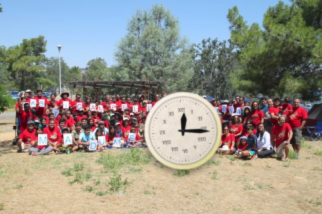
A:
12.16
